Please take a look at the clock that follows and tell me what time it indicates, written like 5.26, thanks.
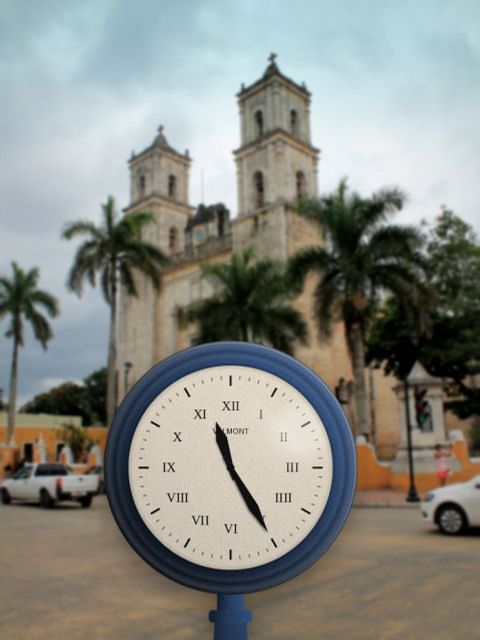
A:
11.25
